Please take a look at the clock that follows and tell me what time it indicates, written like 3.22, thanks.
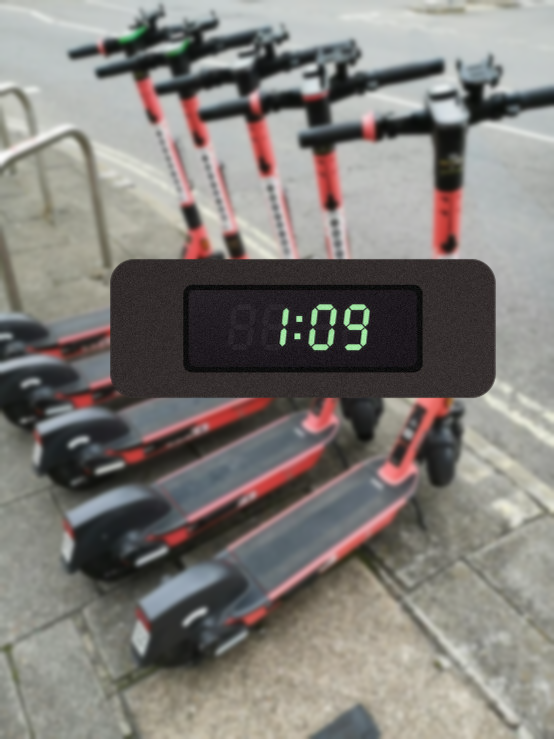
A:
1.09
